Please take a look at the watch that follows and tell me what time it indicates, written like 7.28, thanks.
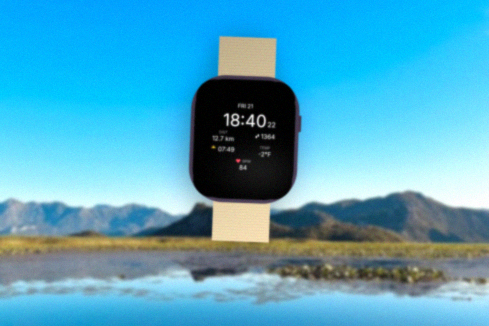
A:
18.40
